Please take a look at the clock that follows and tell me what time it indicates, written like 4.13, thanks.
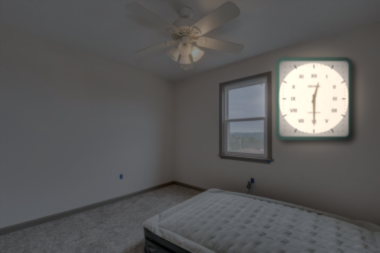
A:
12.30
